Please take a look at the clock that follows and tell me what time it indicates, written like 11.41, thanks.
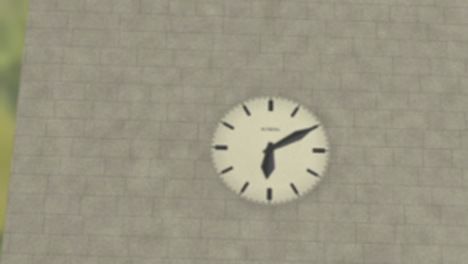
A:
6.10
